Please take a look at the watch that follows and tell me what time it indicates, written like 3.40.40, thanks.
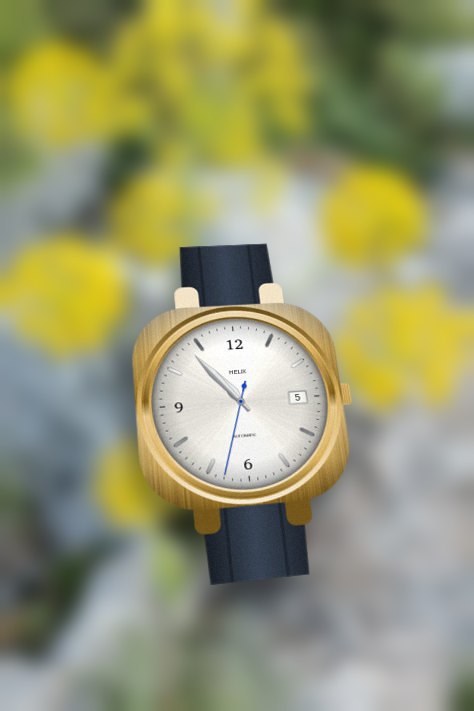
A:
10.53.33
